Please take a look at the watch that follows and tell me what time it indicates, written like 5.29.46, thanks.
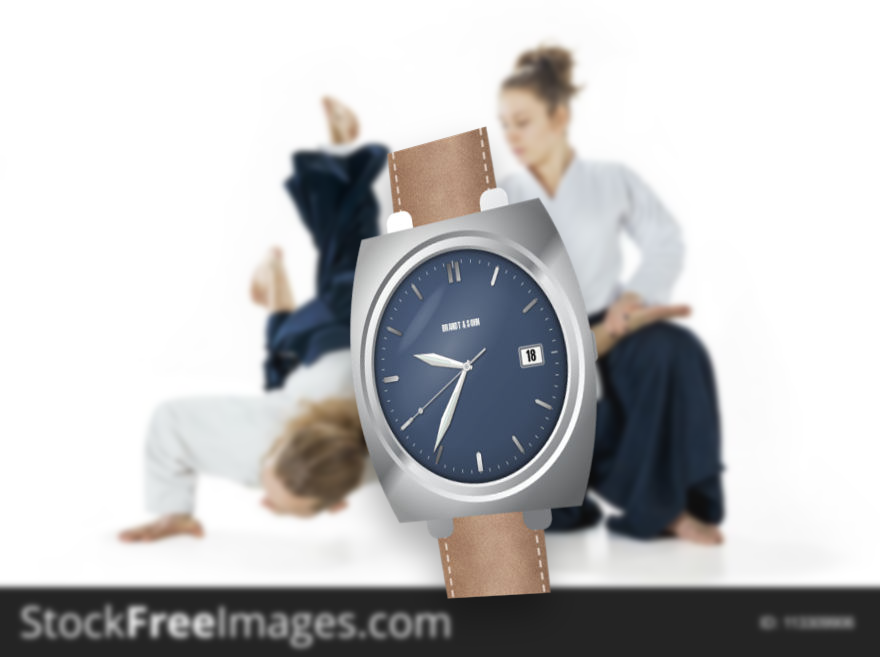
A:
9.35.40
